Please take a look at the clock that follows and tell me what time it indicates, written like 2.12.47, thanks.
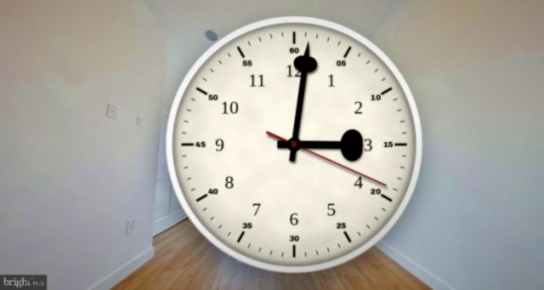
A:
3.01.19
